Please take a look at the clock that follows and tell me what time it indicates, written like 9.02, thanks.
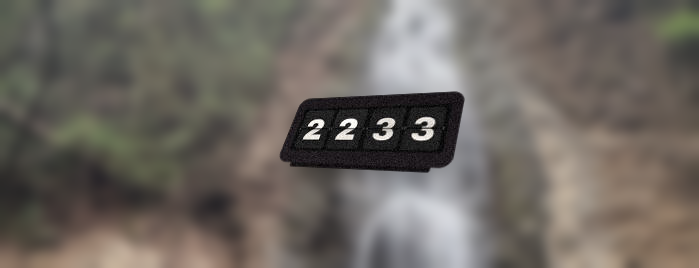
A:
22.33
